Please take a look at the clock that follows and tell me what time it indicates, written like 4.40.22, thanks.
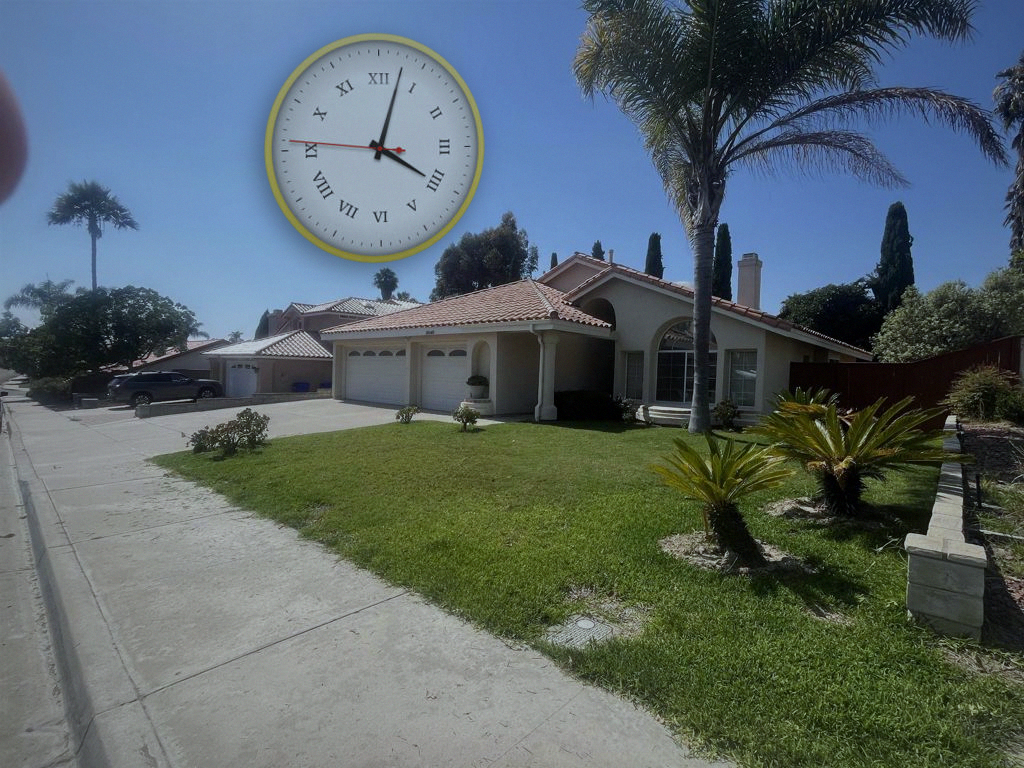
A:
4.02.46
